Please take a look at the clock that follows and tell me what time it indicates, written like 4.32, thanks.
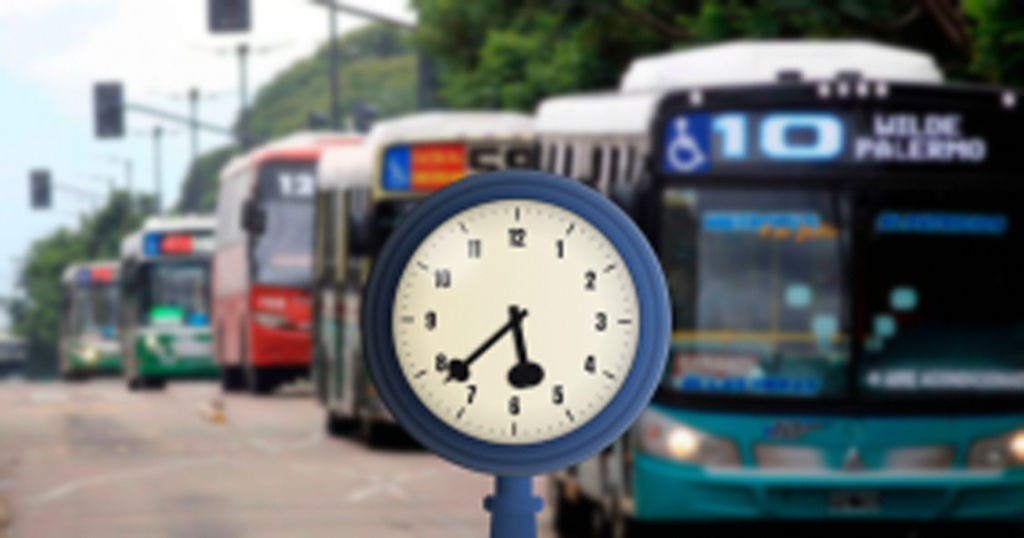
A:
5.38
